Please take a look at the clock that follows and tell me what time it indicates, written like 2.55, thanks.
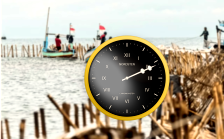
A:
2.11
